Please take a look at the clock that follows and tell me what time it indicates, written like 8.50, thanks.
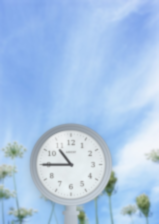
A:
10.45
